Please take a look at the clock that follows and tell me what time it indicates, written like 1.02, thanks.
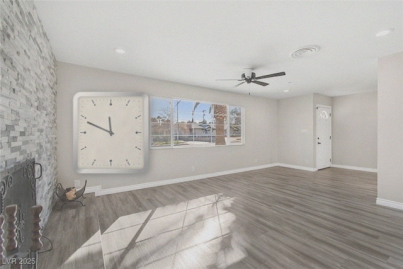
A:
11.49
